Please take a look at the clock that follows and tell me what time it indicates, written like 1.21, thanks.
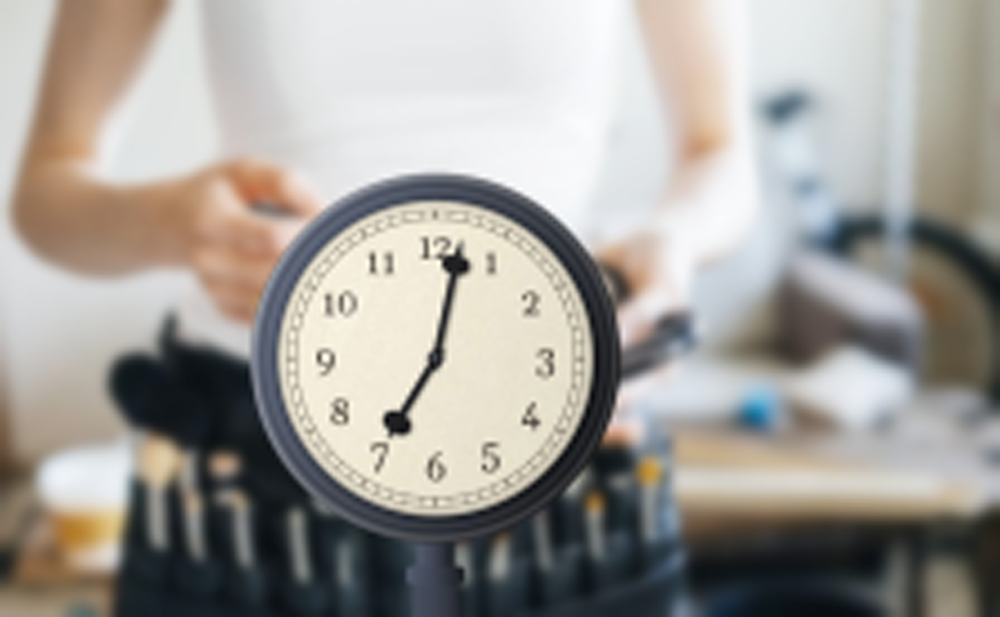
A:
7.02
